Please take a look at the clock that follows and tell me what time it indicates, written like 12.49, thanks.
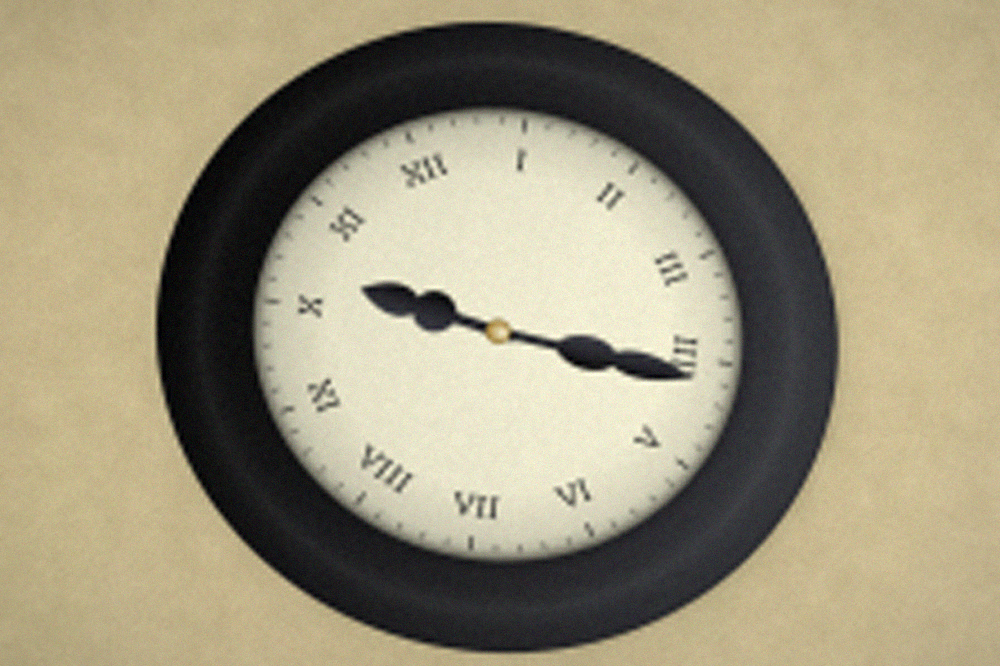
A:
10.21
